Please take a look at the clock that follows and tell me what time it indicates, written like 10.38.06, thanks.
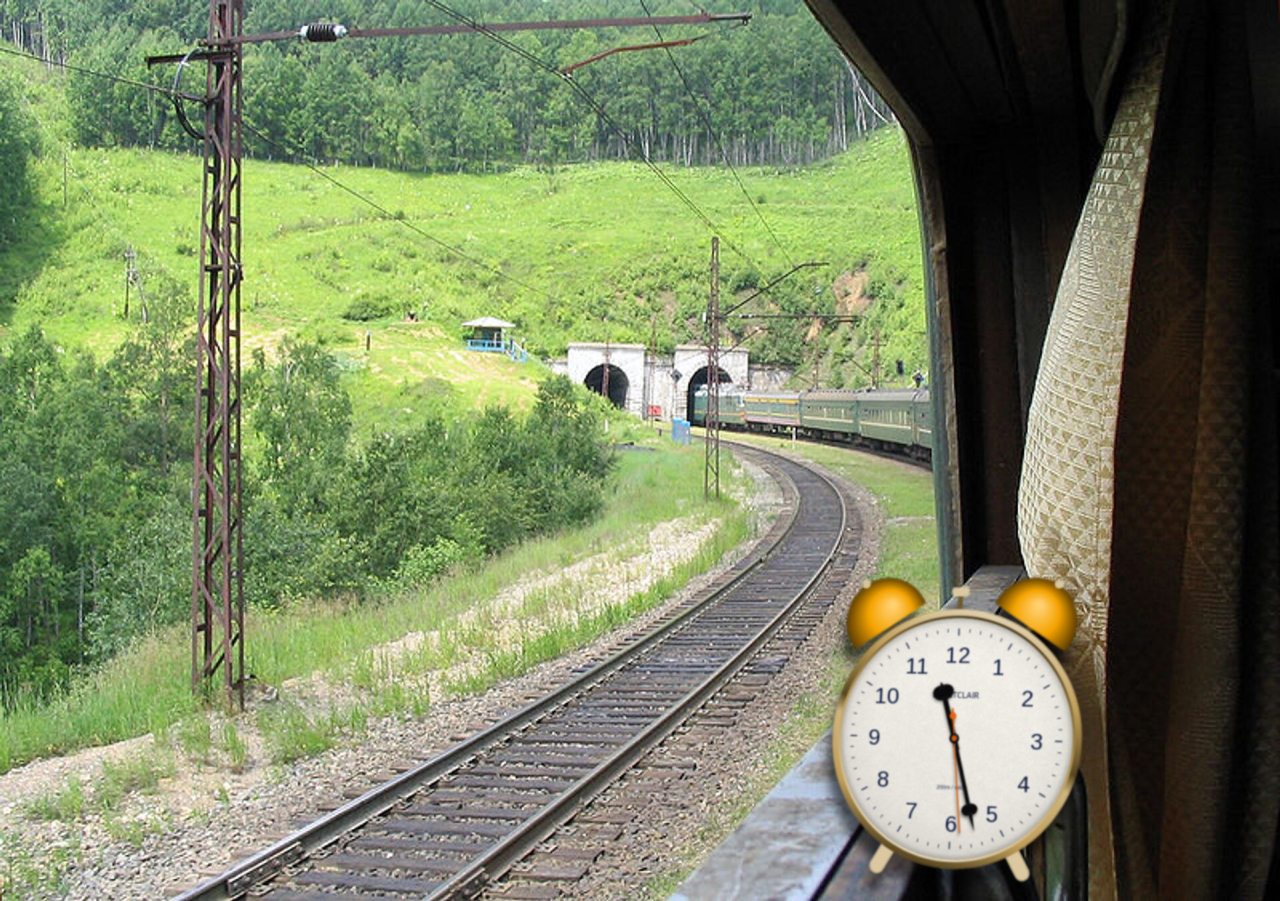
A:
11.27.29
